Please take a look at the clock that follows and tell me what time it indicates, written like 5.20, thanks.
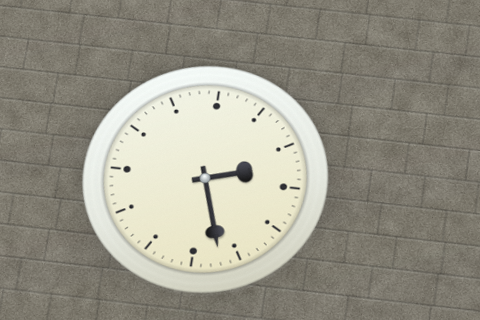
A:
2.27
